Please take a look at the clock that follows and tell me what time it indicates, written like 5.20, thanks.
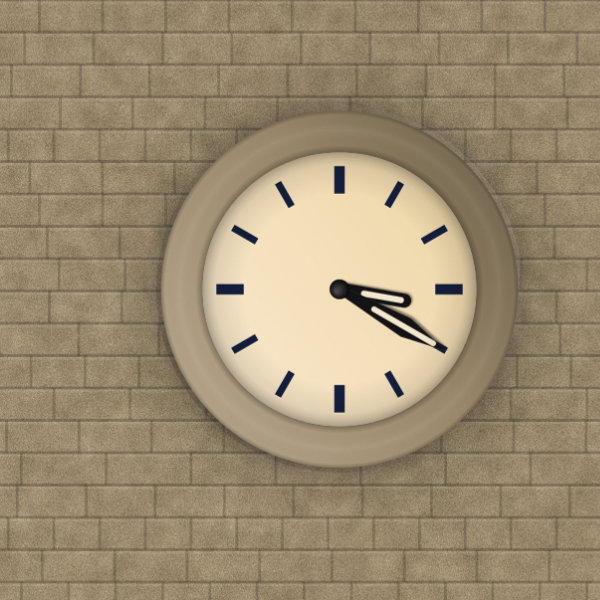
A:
3.20
